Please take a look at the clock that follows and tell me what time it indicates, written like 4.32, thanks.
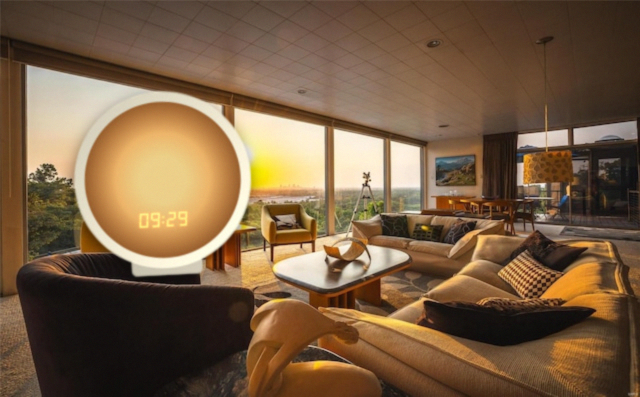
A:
9.29
